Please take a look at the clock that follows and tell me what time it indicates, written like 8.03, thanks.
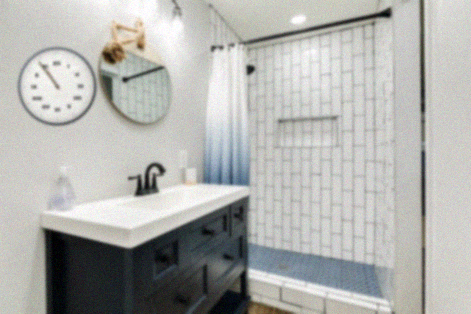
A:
10.54
